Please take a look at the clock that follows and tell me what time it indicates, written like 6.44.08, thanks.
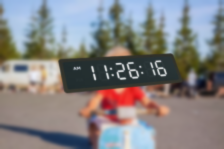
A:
11.26.16
